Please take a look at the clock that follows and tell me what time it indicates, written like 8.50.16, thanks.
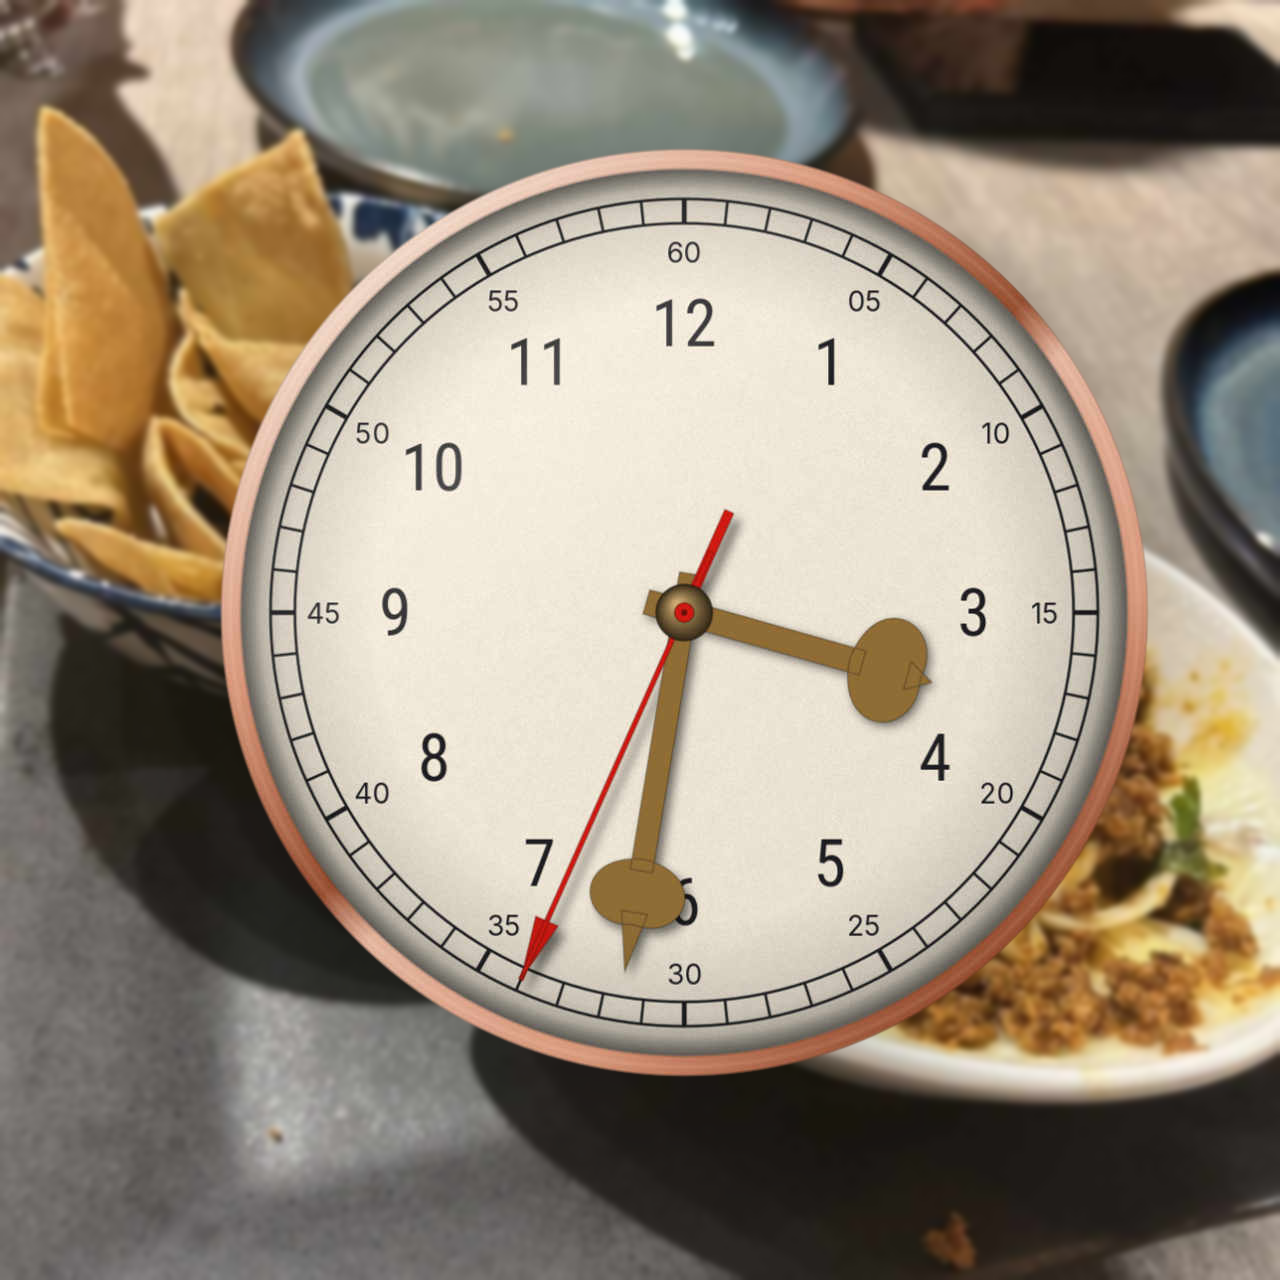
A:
3.31.34
